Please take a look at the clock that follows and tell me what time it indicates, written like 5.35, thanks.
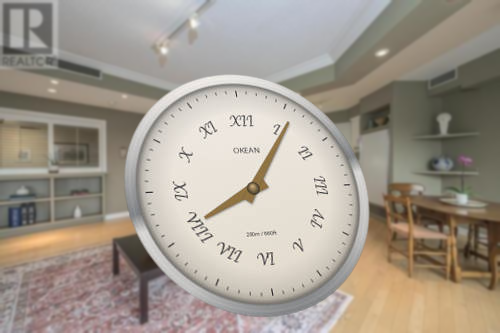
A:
8.06
